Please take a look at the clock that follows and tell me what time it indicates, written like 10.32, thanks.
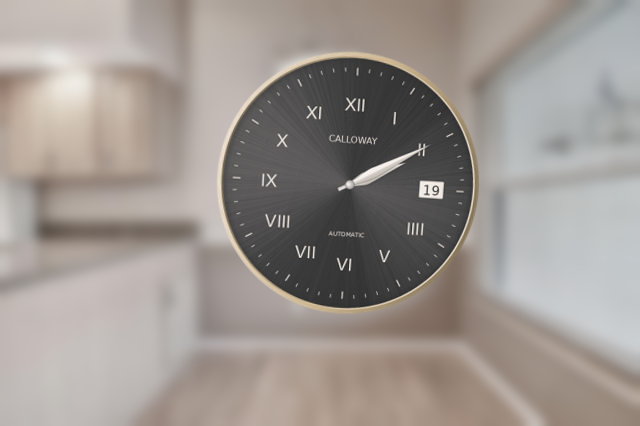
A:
2.10
